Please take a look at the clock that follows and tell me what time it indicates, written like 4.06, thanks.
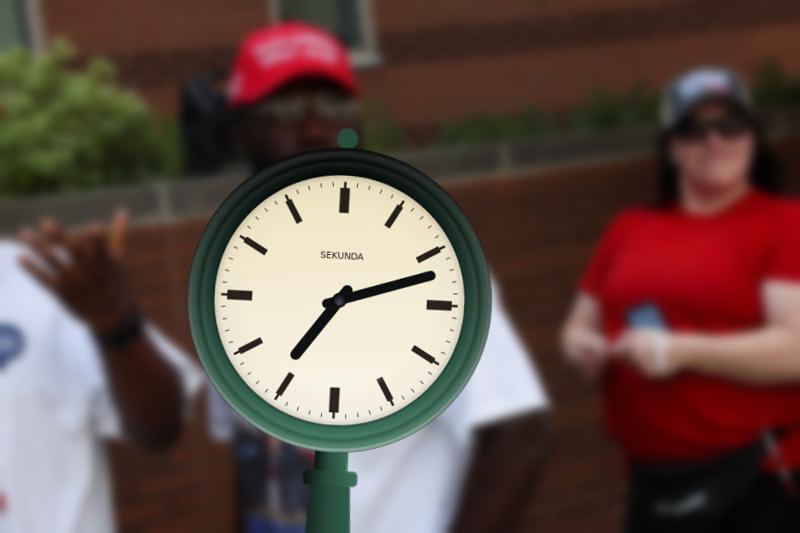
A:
7.12
